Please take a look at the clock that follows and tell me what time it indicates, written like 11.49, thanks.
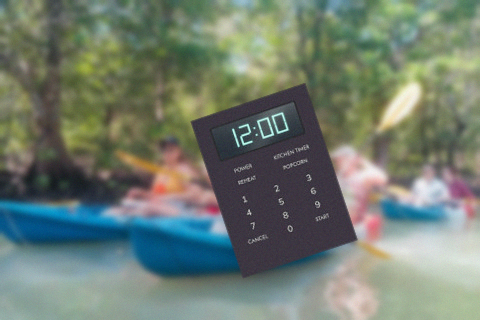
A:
12.00
